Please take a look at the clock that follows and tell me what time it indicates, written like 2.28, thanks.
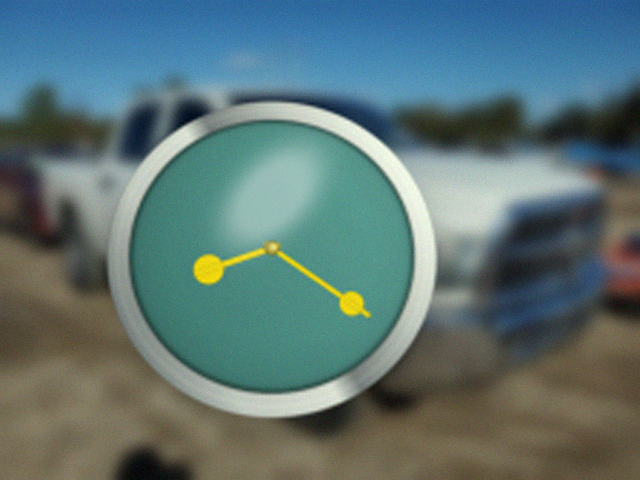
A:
8.21
